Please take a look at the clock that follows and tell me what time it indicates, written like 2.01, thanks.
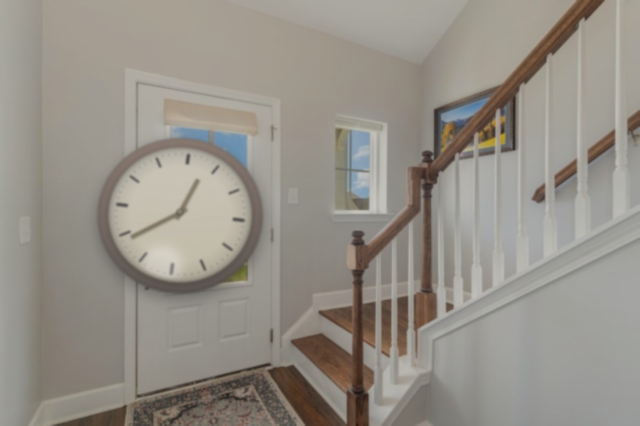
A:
12.39
